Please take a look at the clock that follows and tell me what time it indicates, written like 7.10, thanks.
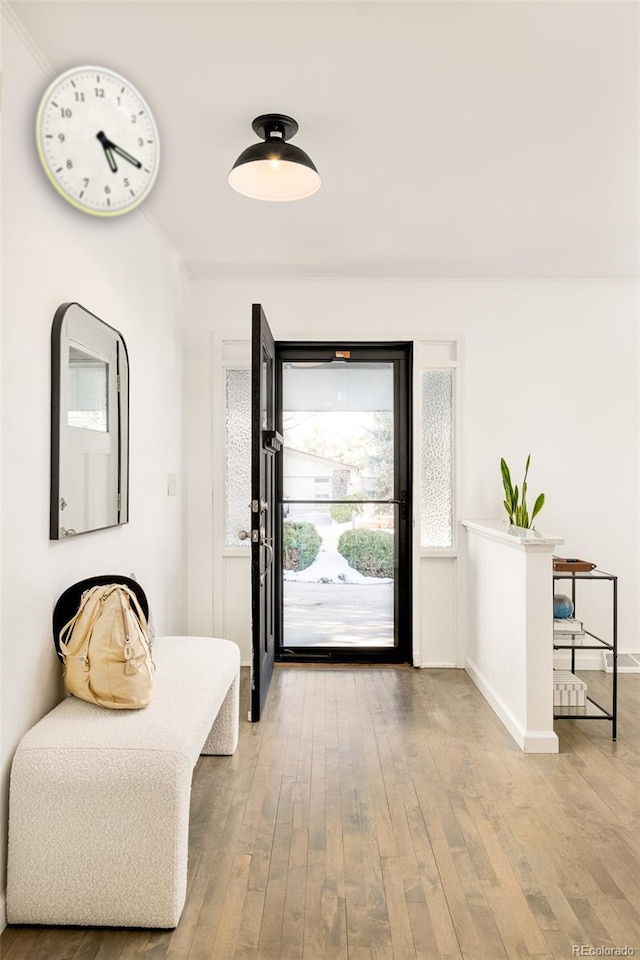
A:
5.20
